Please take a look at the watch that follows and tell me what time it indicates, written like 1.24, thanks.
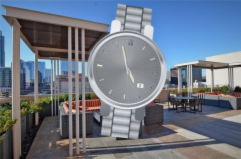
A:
4.57
